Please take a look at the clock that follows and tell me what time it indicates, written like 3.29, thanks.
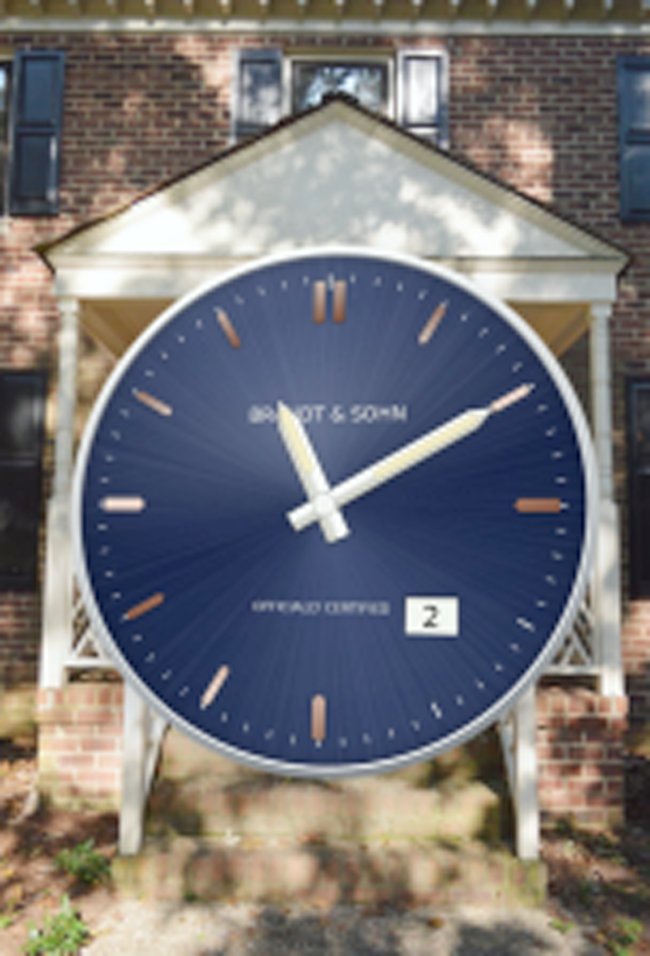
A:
11.10
